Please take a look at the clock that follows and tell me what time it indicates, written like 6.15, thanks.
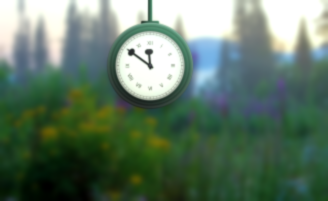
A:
11.51
